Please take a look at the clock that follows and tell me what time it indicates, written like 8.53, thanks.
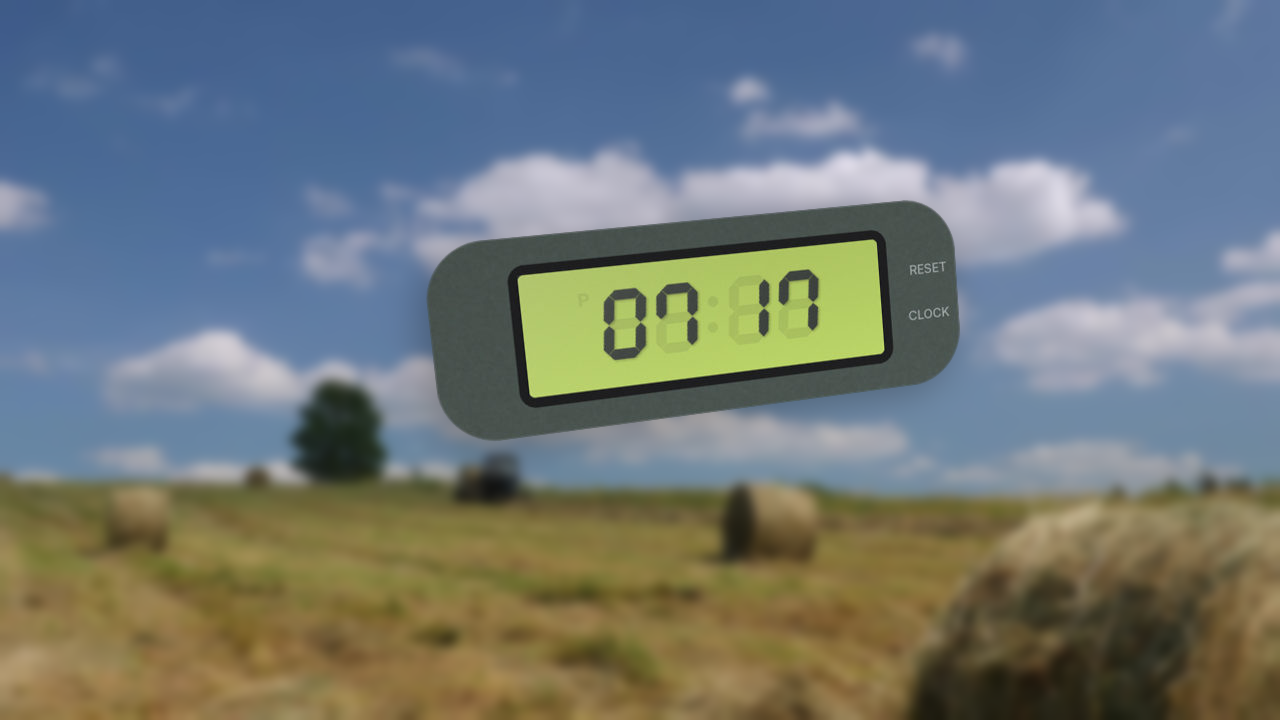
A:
7.17
